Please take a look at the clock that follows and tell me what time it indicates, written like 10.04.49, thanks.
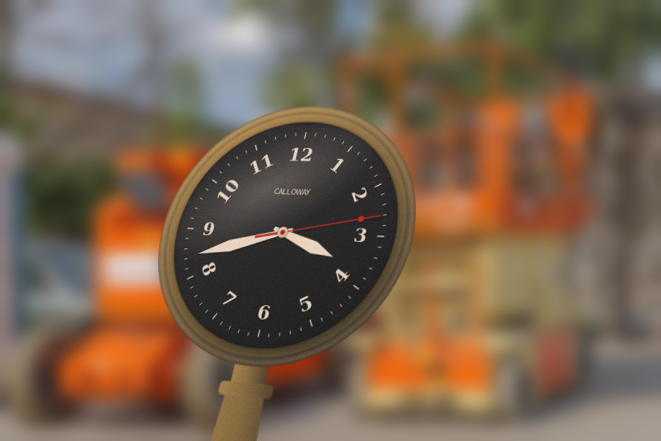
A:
3.42.13
